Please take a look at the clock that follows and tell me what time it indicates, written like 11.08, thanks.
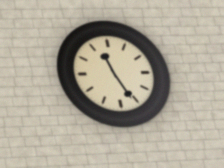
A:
11.26
